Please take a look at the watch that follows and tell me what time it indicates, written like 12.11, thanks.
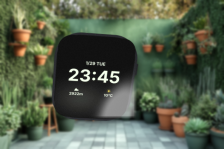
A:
23.45
